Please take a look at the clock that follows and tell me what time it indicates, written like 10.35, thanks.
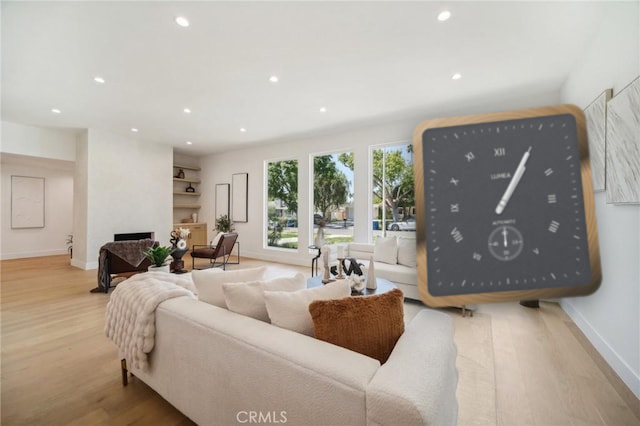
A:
1.05
